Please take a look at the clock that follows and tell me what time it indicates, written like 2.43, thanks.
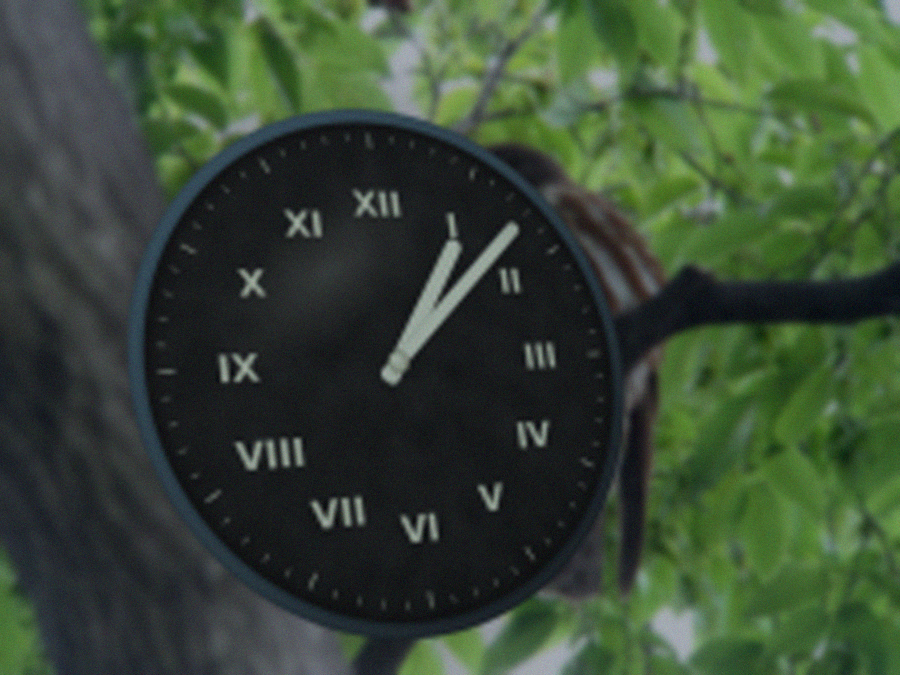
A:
1.08
